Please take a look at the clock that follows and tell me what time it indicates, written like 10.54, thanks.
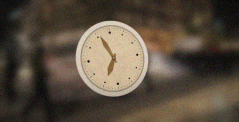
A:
6.56
